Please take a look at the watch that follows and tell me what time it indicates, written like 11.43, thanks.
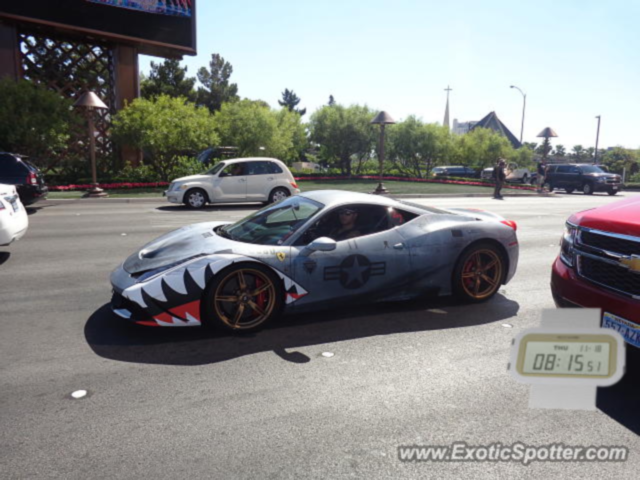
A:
8.15
